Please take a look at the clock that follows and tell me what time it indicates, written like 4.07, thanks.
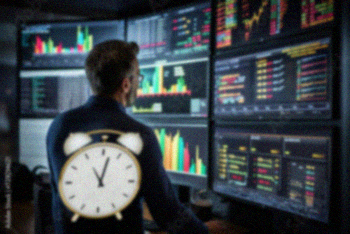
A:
11.02
